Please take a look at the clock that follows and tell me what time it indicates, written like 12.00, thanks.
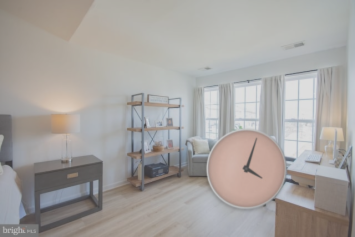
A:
4.03
